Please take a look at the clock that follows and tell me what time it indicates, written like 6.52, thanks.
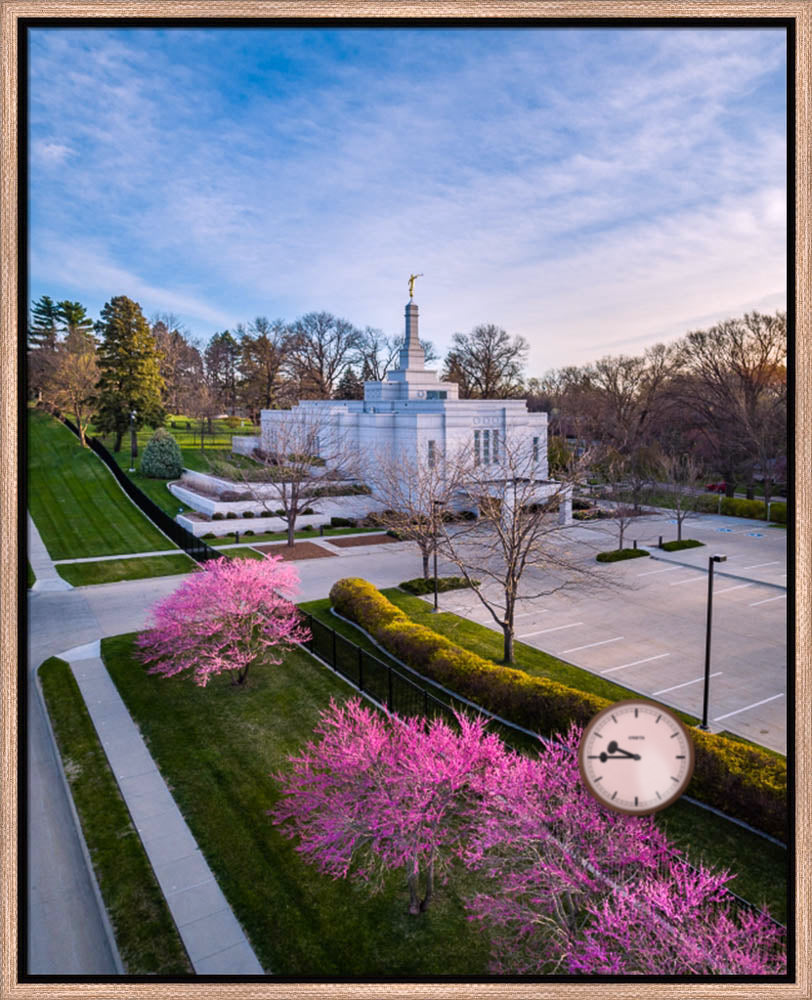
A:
9.45
